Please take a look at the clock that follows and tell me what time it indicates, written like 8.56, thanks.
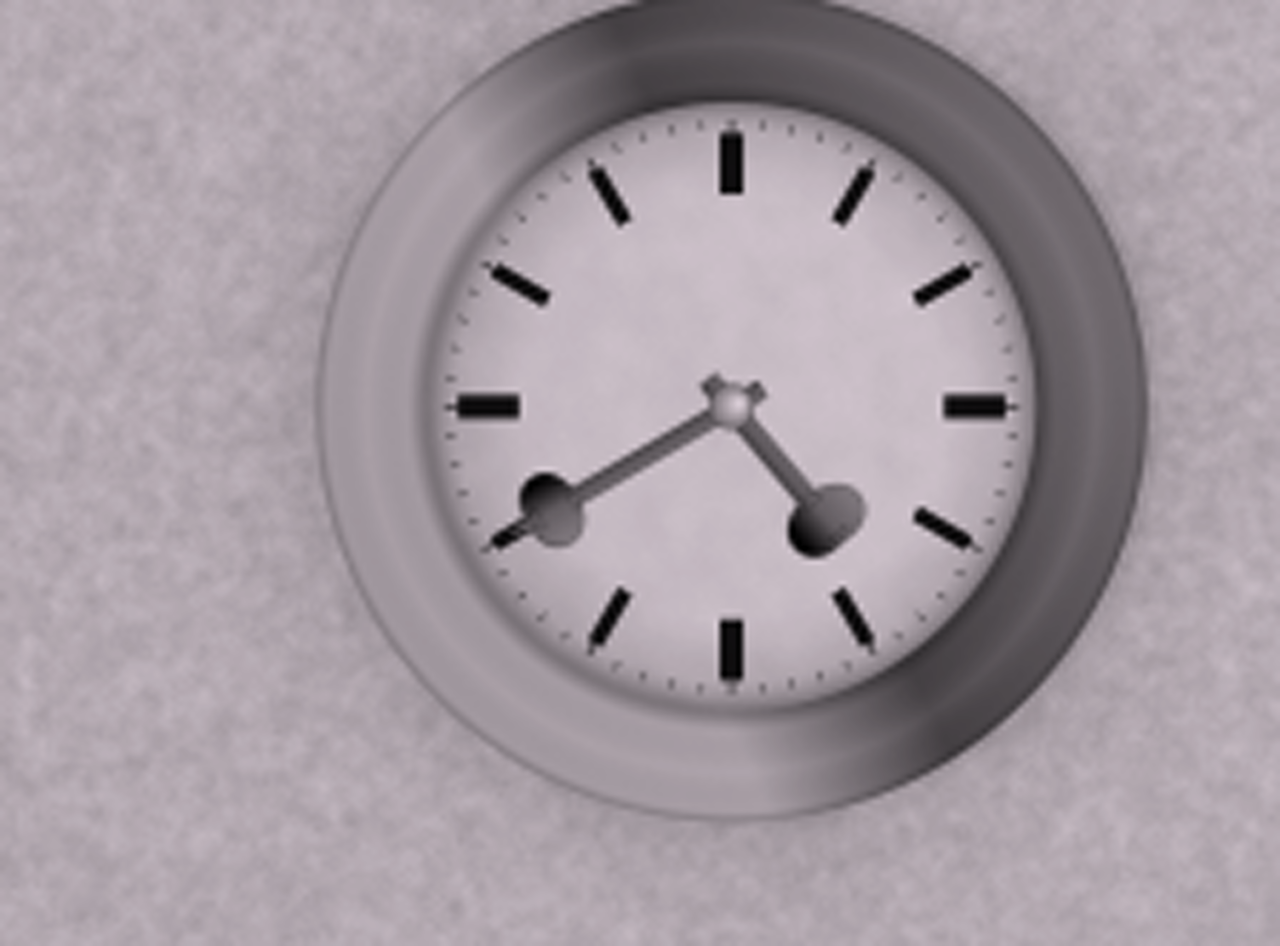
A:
4.40
